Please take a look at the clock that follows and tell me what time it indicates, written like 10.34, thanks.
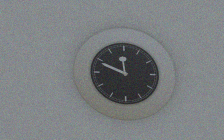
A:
11.49
